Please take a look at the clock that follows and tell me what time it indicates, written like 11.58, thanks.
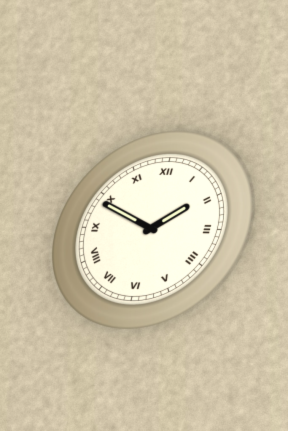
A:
1.49
